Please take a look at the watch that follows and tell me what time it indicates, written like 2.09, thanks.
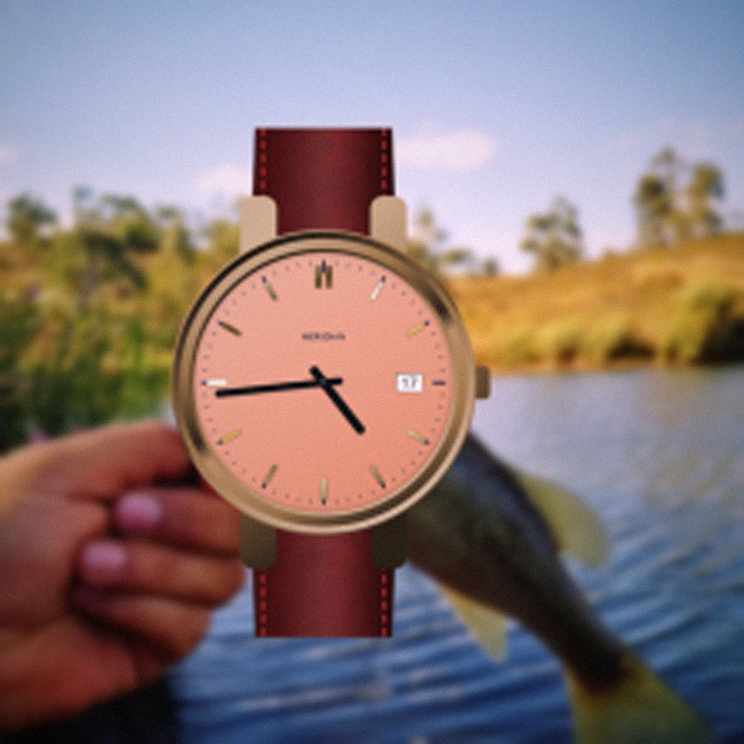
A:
4.44
